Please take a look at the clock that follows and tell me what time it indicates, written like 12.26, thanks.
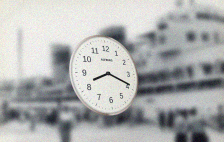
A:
8.19
